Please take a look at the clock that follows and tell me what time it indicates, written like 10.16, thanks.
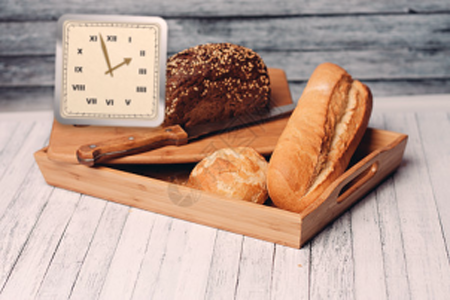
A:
1.57
